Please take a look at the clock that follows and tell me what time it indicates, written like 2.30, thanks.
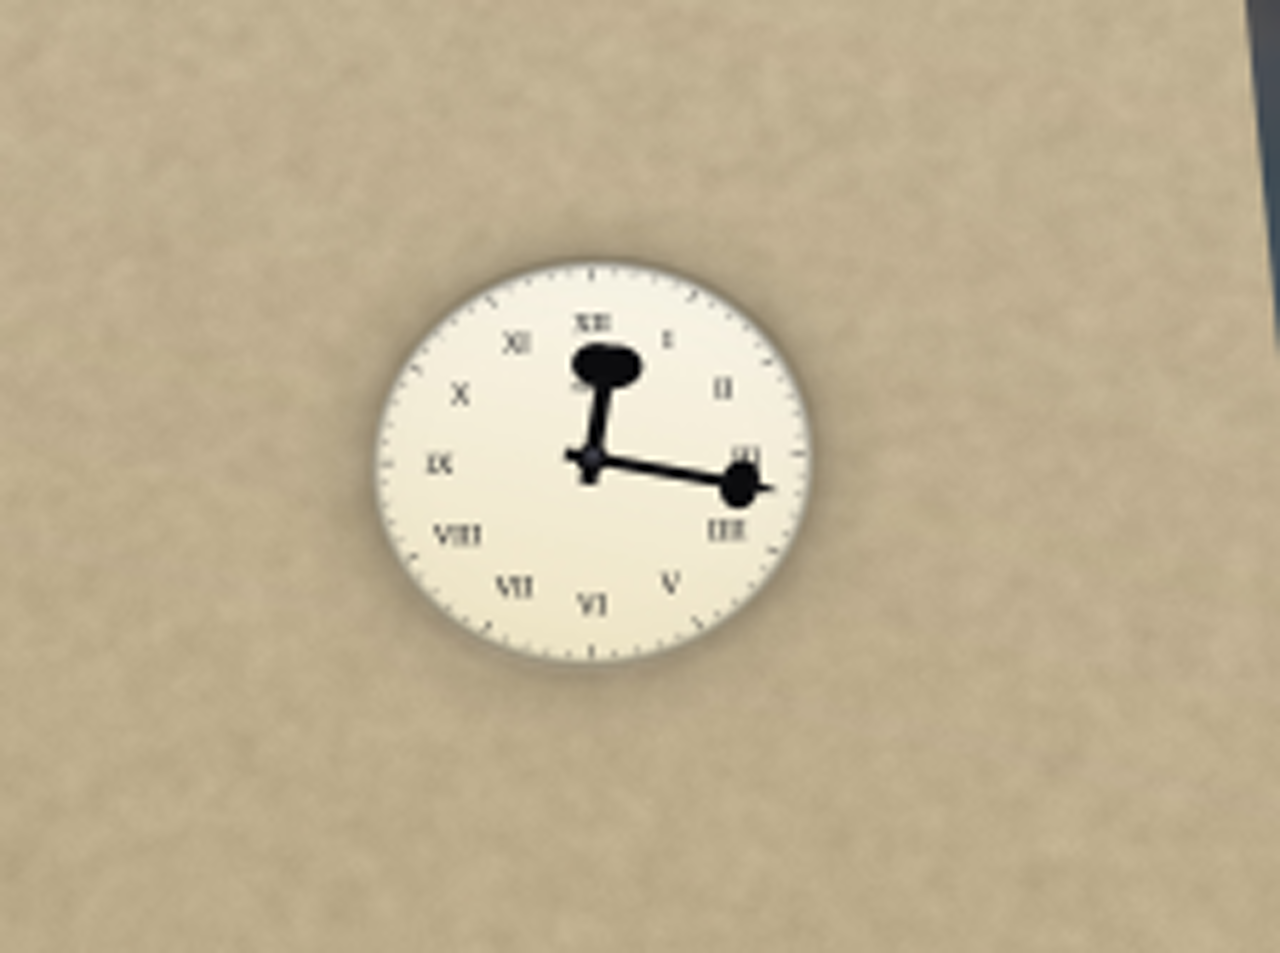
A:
12.17
